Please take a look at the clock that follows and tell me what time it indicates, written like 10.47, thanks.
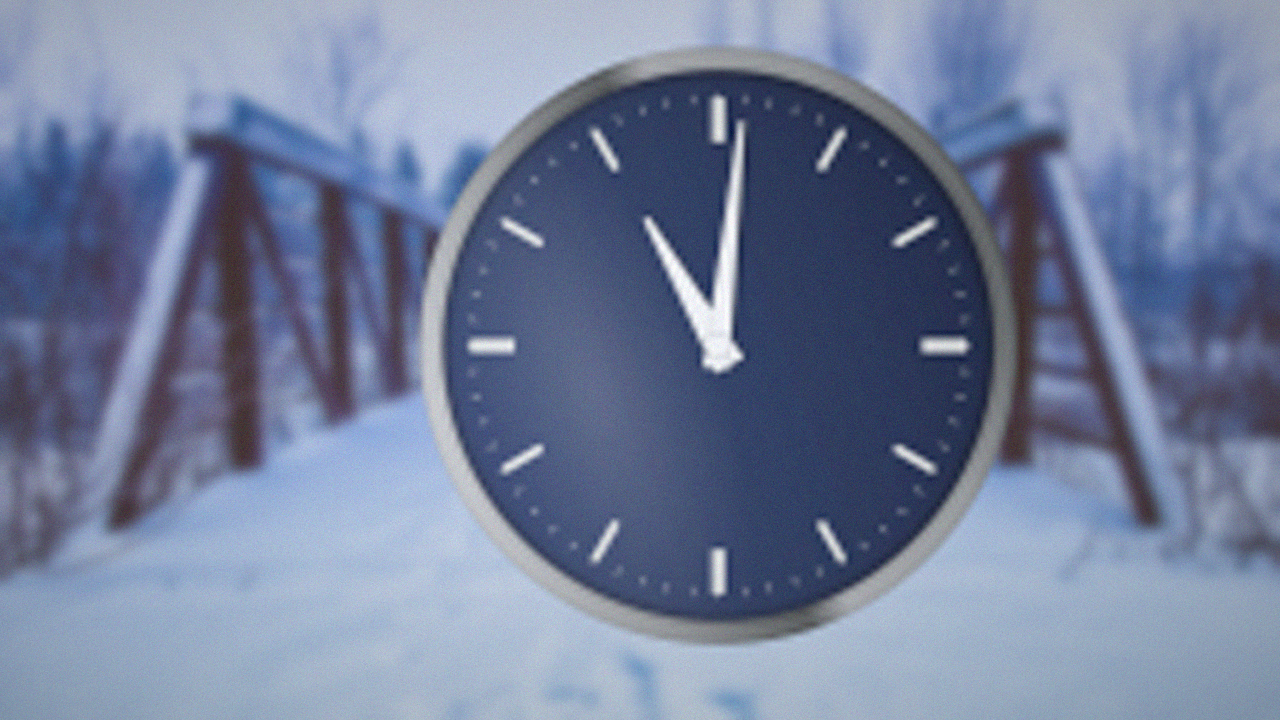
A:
11.01
